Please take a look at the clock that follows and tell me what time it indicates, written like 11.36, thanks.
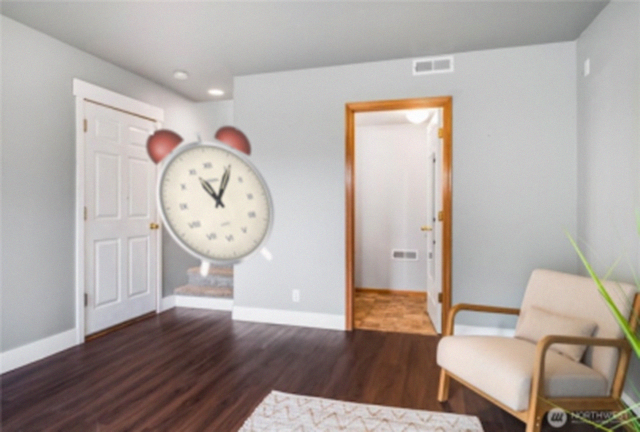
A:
11.06
